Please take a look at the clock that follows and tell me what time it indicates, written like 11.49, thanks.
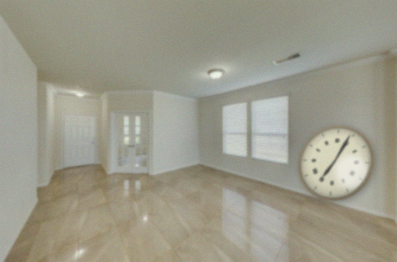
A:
7.04
